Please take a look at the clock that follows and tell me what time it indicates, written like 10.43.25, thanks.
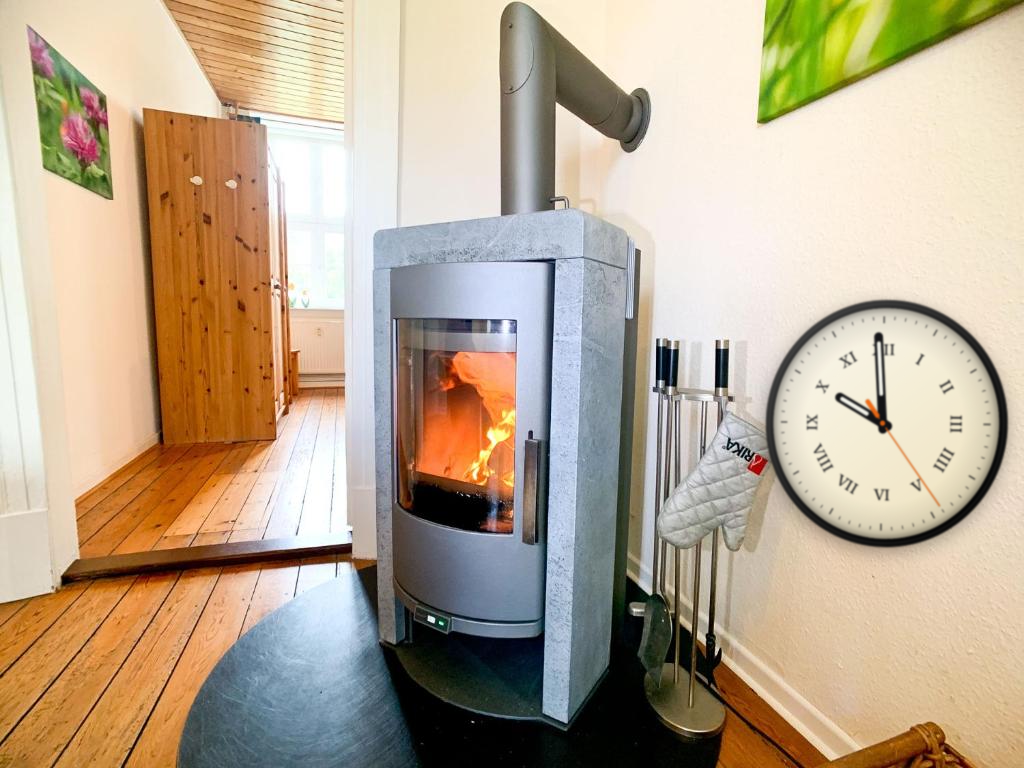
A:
9.59.24
